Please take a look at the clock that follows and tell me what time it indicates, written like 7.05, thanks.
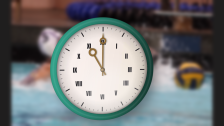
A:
11.00
